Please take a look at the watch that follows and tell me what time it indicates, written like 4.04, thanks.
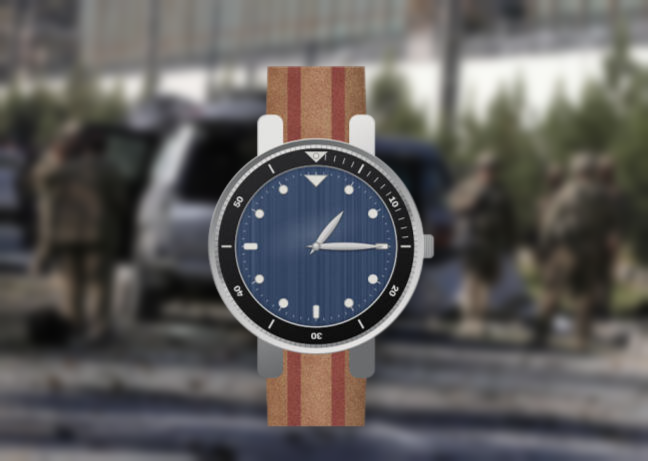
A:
1.15
